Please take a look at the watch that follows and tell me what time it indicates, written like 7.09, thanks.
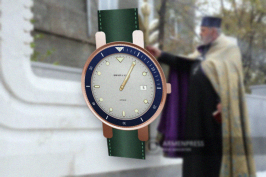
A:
1.05
